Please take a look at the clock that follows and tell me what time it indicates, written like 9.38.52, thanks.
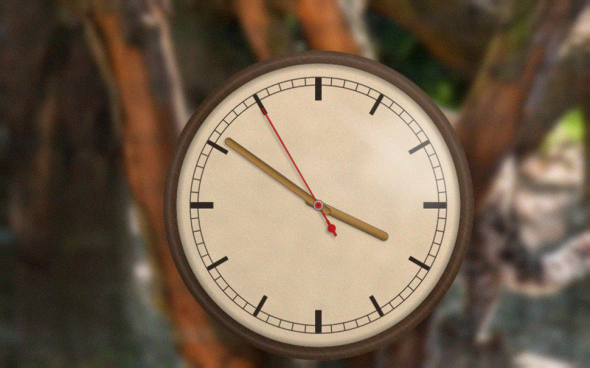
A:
3.50.55
